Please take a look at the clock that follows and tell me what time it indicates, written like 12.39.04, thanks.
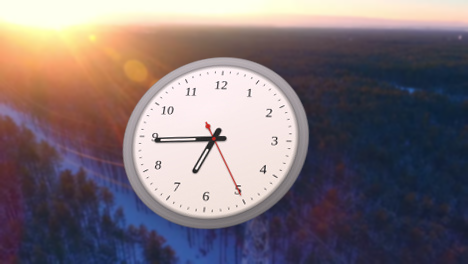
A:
6.44.25
